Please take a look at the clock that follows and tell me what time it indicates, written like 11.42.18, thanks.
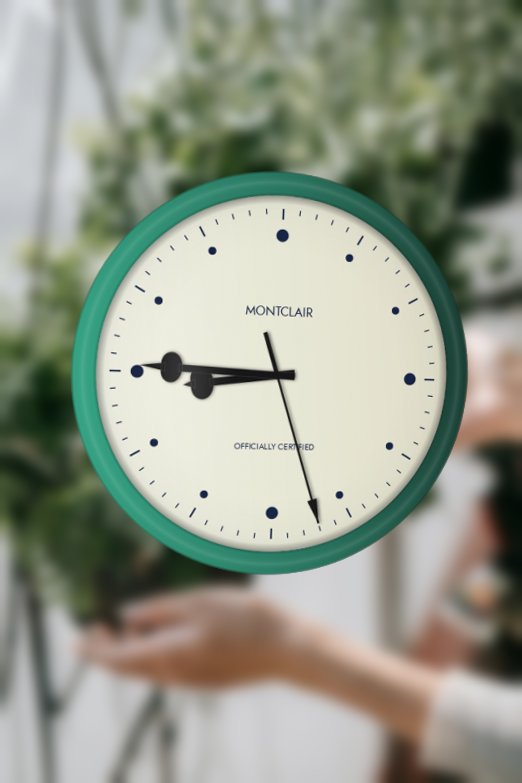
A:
8.45.27
